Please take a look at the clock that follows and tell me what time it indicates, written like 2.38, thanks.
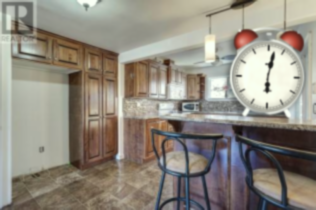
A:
6.02
